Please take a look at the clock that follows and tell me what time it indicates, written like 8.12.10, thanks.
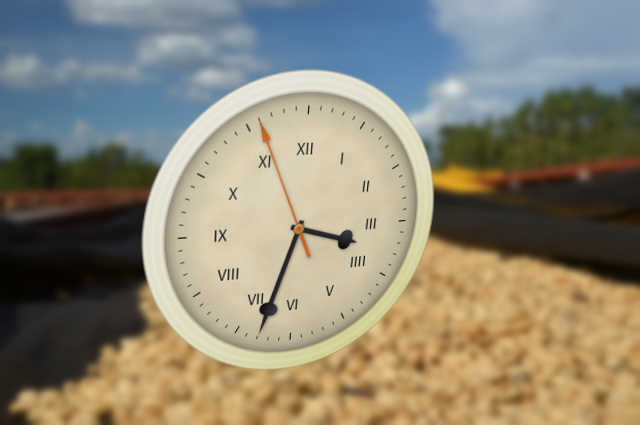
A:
3.32.56
